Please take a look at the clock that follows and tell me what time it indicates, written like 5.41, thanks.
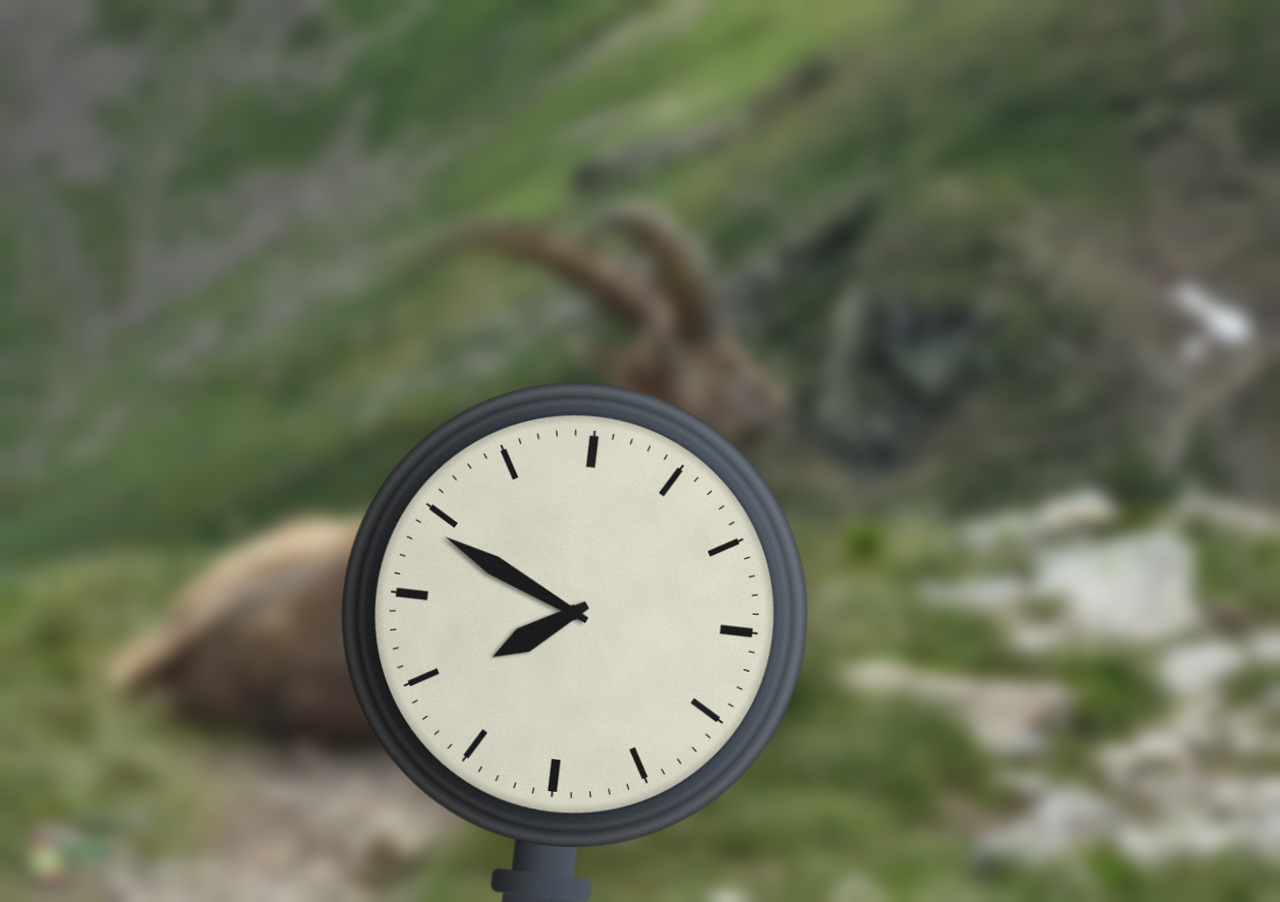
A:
7.49
